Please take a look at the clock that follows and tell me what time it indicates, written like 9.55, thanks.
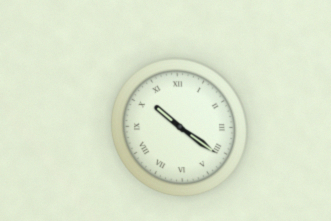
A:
10.21
